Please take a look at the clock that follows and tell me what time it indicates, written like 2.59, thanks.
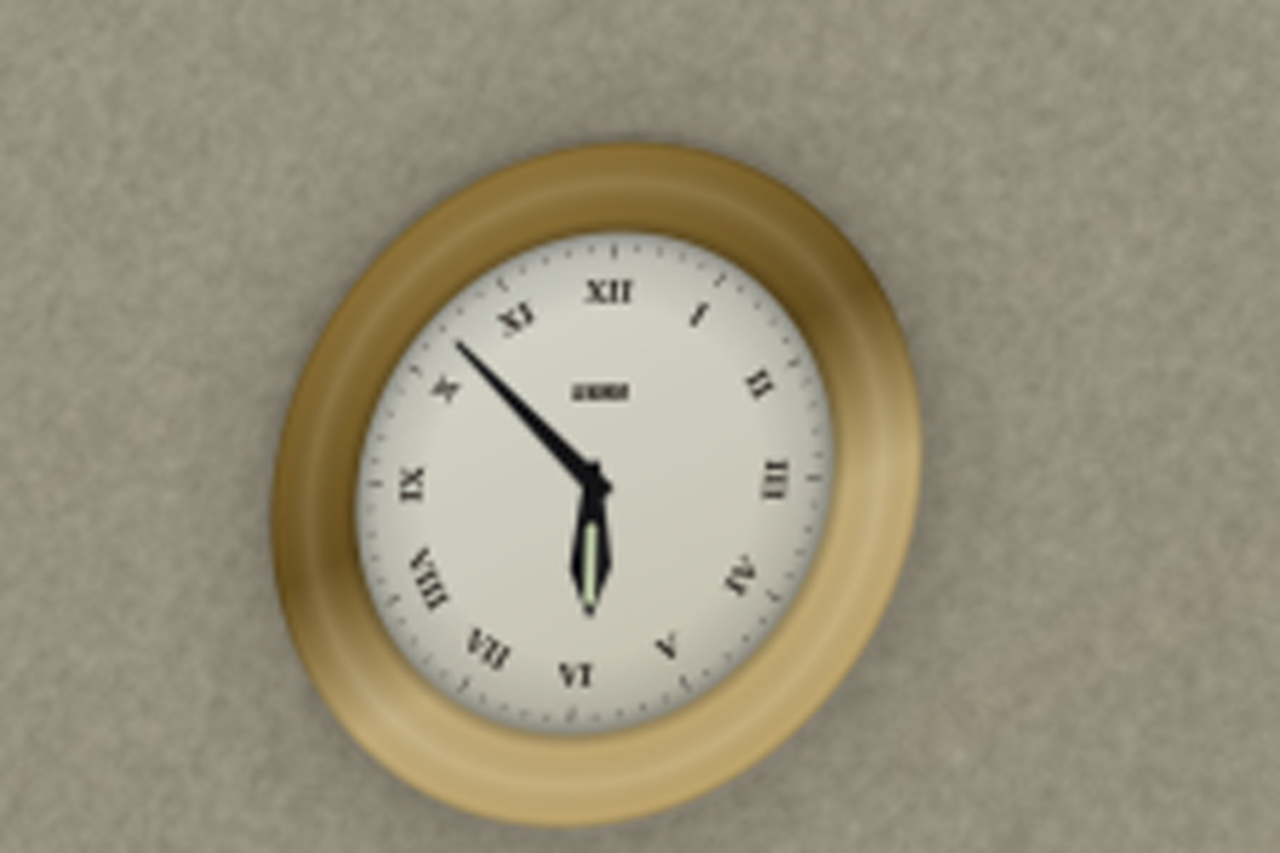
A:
5.52
